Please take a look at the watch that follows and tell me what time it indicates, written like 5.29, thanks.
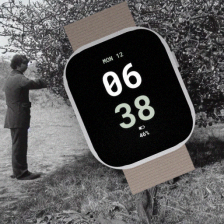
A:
6.38
